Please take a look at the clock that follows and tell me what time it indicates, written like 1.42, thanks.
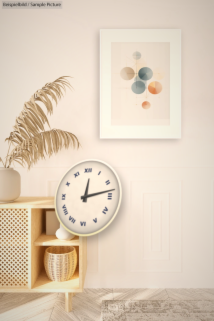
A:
12.13
